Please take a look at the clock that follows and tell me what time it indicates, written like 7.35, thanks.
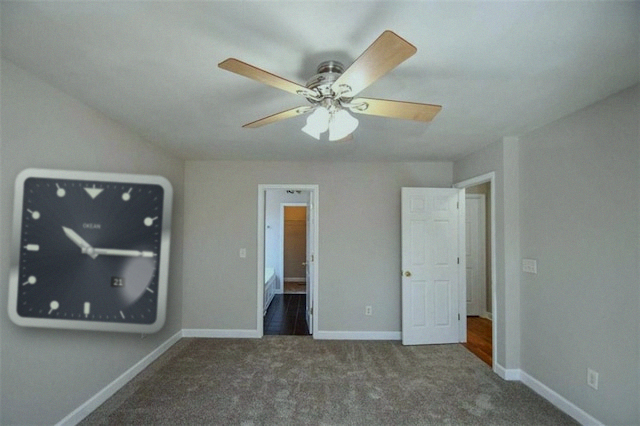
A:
10.15
